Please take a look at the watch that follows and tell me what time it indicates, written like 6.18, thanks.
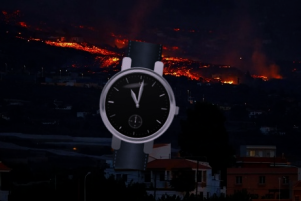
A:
11.01
